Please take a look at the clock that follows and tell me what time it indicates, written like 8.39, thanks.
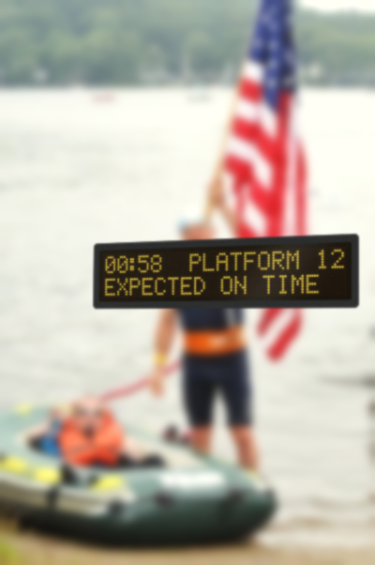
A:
0.58
